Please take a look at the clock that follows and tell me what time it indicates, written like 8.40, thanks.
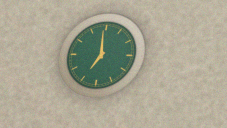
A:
6.59
